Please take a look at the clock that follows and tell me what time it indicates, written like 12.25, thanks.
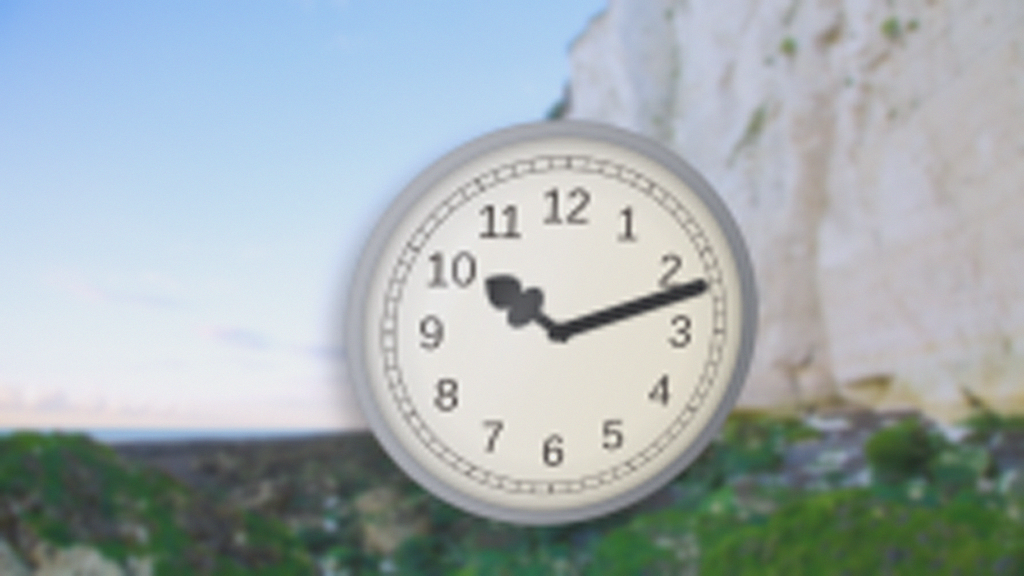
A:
10.12
